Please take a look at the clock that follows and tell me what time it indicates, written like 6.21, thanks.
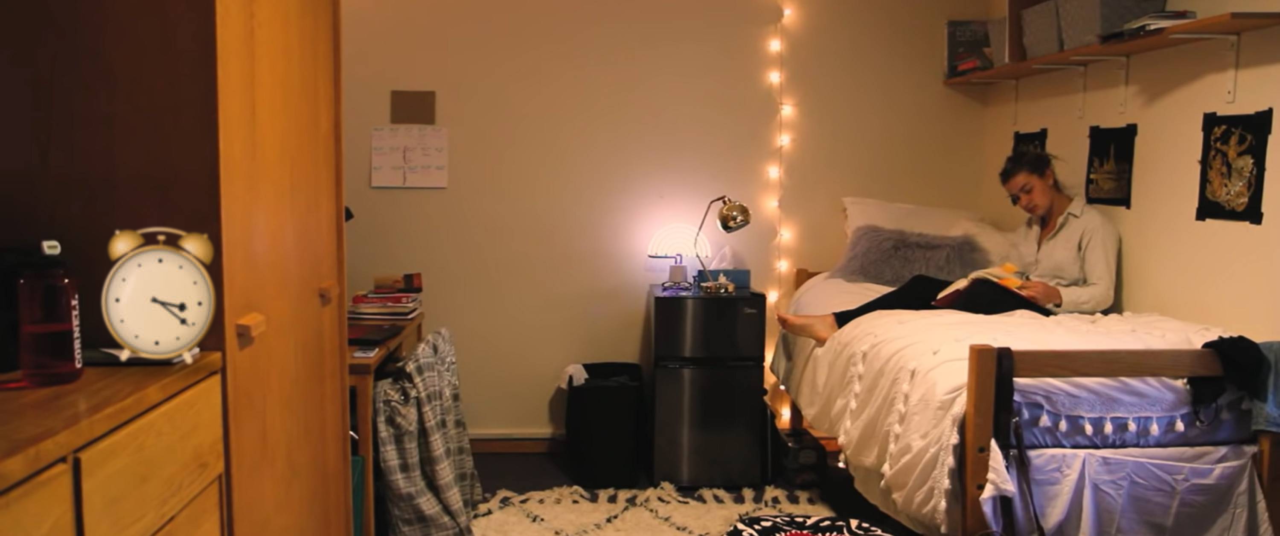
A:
3.21
